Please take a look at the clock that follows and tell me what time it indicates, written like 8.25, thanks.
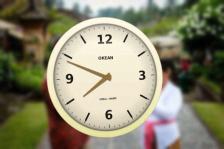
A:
7.49
